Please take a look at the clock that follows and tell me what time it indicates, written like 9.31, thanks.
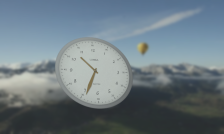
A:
10.34
